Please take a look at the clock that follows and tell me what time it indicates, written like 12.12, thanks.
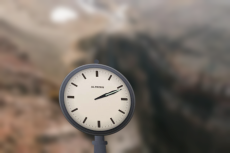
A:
2.11
